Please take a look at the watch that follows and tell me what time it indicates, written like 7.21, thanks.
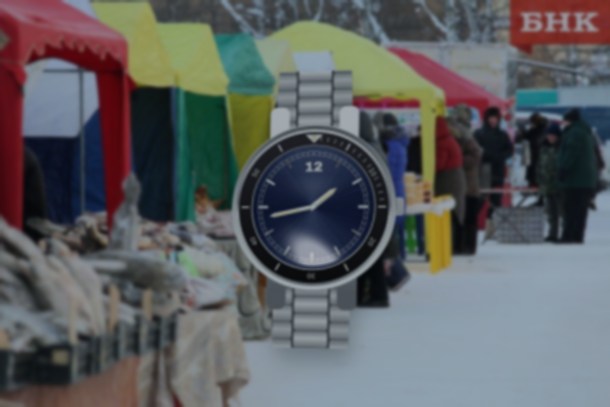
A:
1.43
